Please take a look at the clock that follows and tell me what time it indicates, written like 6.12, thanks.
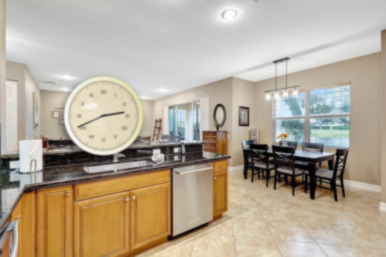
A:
2.41
